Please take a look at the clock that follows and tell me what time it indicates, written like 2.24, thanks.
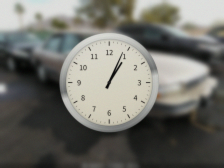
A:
1.04
